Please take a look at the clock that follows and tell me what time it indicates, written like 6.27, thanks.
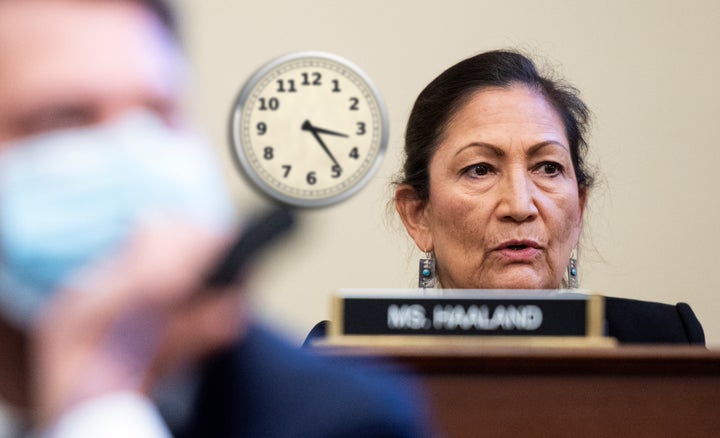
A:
3.24
